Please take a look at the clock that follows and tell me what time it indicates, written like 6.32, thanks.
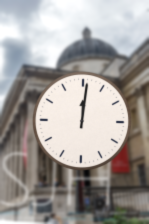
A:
12.01
